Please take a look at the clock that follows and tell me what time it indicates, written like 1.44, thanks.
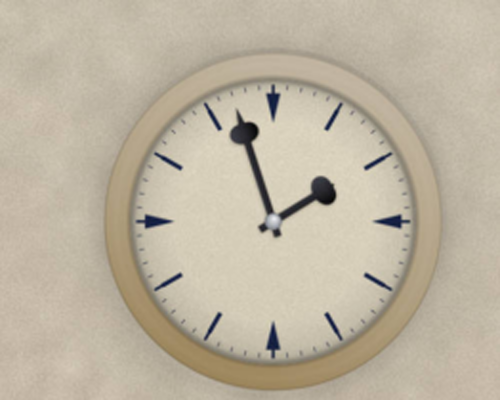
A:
1.57
